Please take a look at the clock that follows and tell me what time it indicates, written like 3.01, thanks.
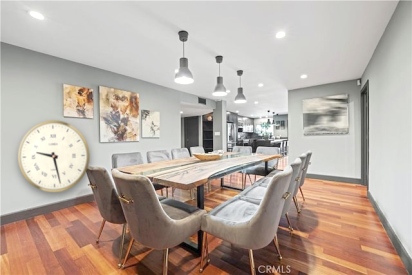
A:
9.28
